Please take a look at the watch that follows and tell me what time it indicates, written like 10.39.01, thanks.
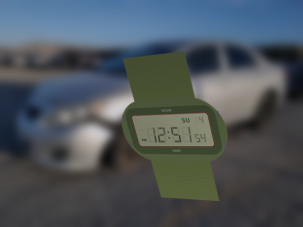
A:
12.51.54
